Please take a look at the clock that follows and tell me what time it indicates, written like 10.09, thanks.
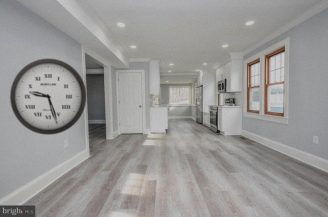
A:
9.27
